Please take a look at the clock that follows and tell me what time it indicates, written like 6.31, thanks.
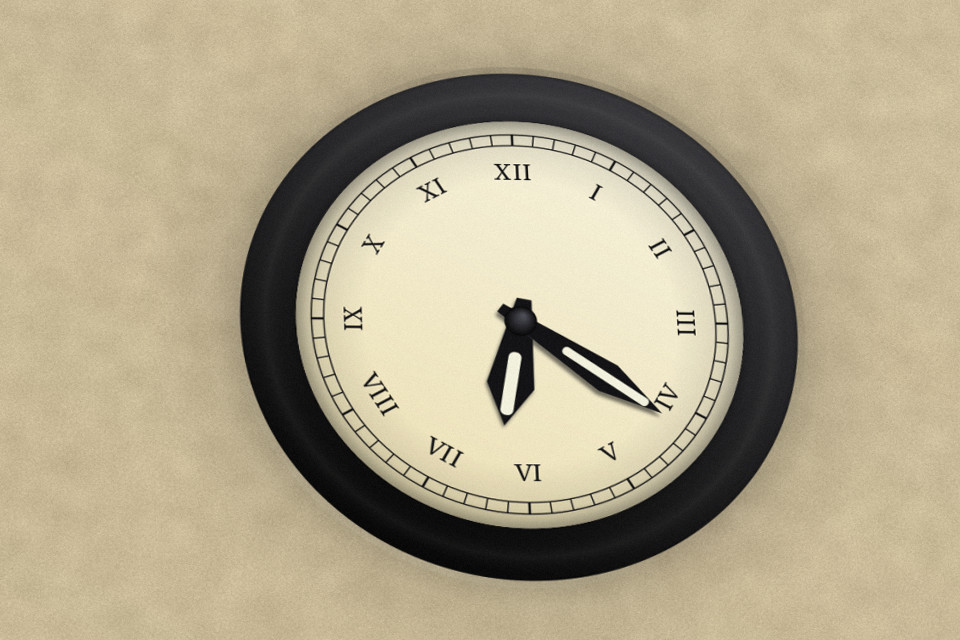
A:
6.21
